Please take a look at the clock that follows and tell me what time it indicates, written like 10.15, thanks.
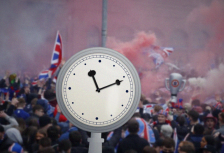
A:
11.11
